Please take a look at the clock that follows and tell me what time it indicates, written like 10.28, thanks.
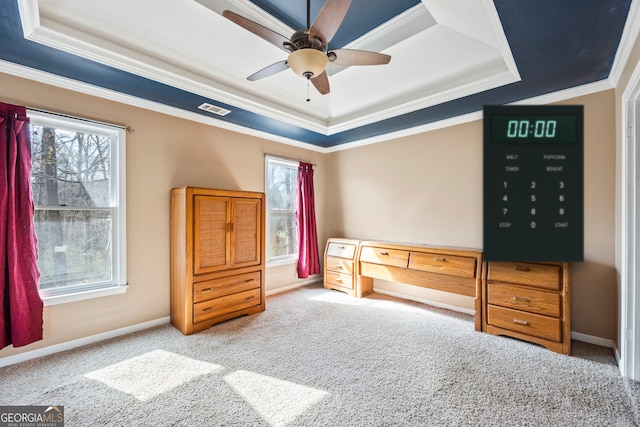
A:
0.00
